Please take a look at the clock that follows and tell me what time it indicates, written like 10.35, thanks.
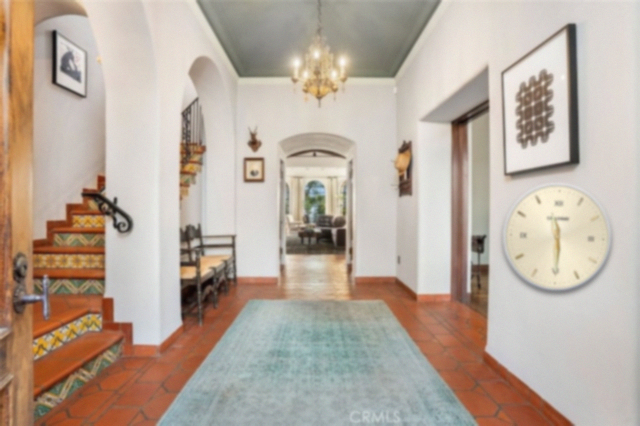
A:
11.30
